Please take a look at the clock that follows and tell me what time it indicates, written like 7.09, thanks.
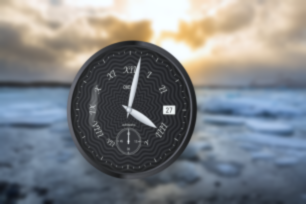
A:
4.02
